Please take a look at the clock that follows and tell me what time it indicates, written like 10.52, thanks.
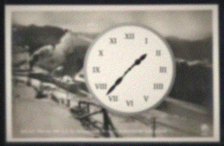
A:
1.37
